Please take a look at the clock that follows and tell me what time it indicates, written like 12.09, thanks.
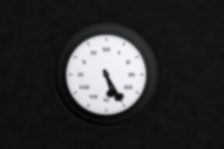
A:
5.25
